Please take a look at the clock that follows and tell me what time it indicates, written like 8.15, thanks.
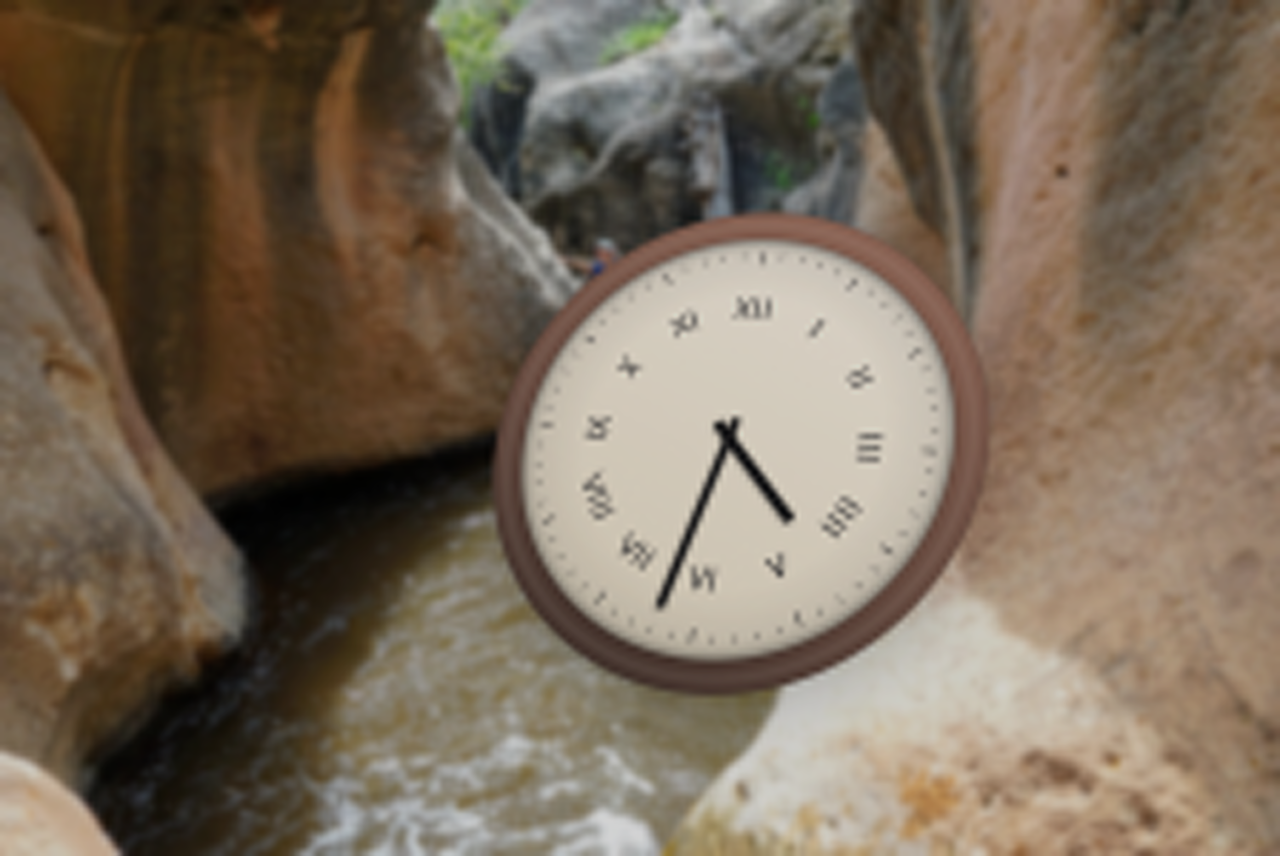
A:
4.32
